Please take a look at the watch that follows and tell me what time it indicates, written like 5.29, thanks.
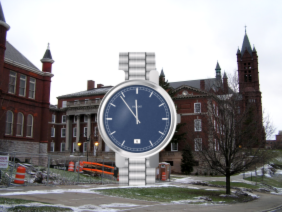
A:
11.54
